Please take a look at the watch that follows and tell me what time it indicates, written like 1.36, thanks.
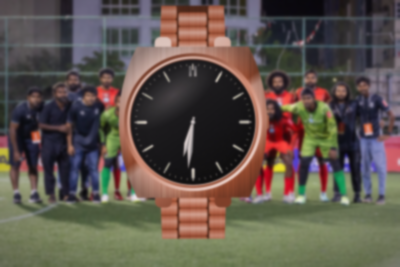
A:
6.31
